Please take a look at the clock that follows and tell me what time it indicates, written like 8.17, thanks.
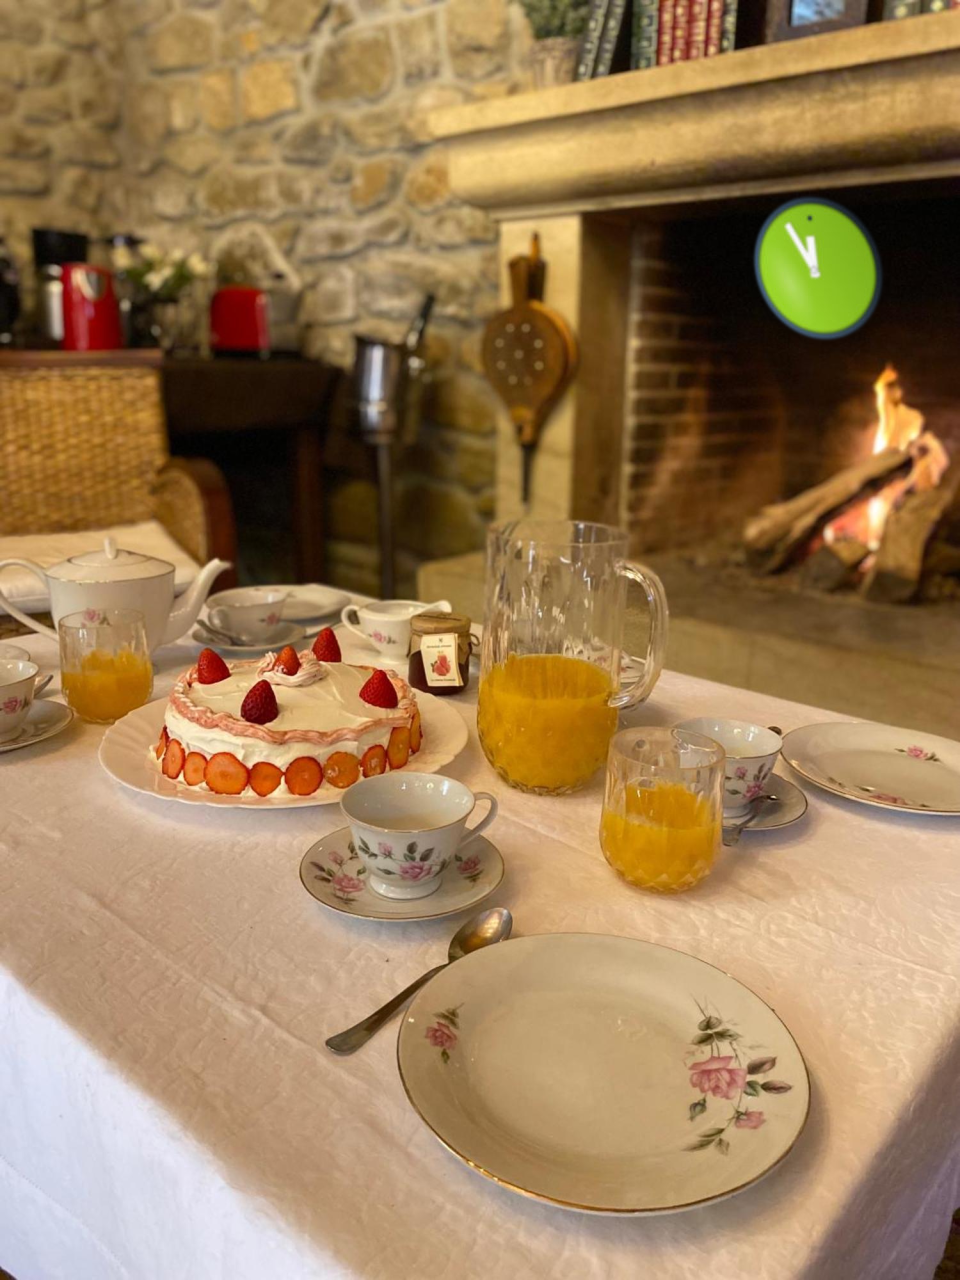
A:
11.55
